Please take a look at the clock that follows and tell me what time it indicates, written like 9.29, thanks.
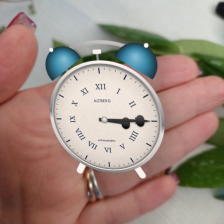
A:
3.15
